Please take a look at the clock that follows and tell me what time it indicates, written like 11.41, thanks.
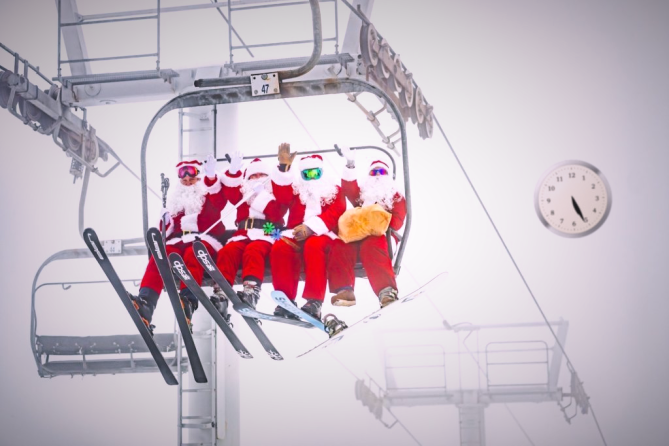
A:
5.26
